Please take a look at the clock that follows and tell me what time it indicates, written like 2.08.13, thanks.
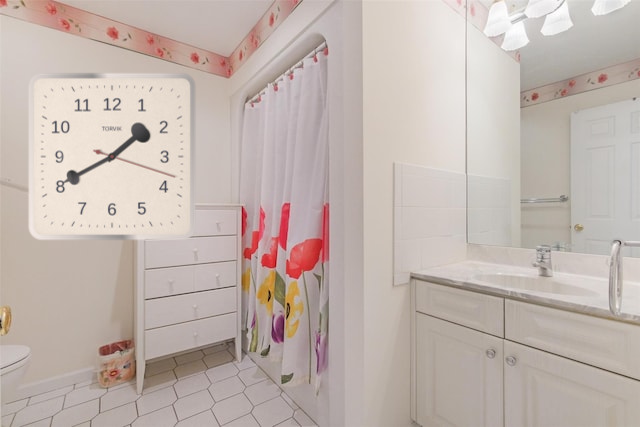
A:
1.40.18
